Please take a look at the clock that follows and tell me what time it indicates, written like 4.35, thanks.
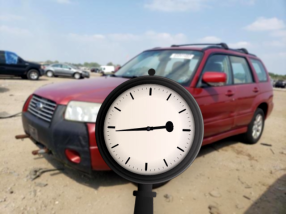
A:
2.44
